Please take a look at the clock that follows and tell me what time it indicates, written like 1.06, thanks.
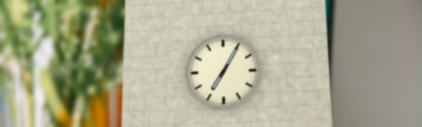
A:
7.05
